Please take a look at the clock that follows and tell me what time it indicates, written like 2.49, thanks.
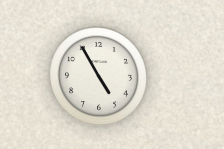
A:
4.55
